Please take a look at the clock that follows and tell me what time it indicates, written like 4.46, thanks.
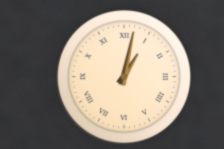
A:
1.02
